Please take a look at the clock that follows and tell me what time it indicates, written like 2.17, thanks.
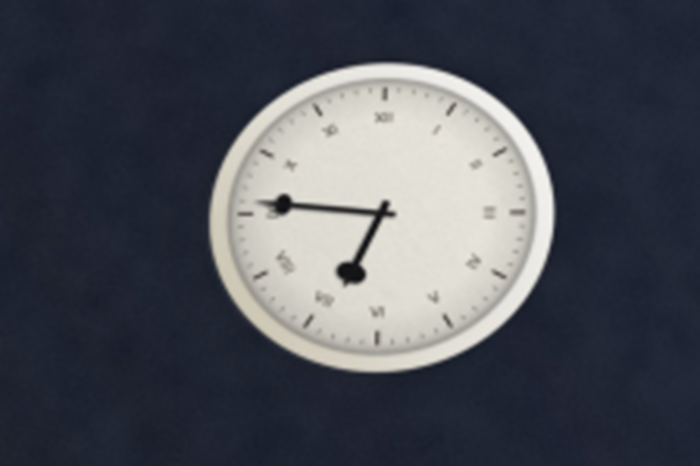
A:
6.46
